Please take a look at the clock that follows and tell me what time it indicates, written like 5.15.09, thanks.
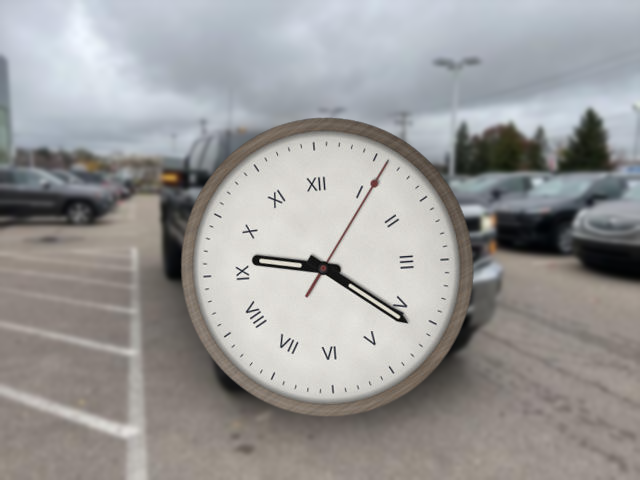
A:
9.21.06
